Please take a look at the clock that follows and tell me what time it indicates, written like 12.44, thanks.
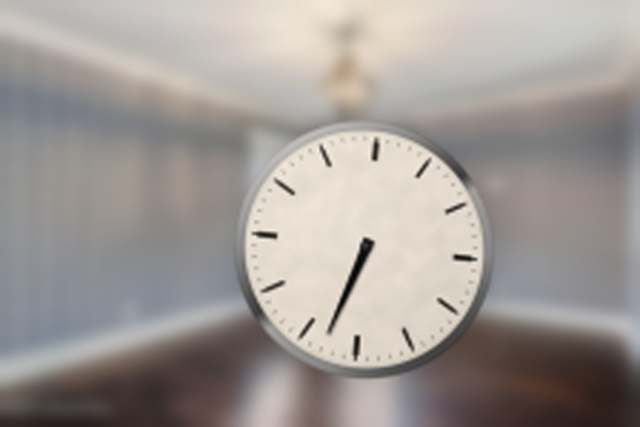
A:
6.33
